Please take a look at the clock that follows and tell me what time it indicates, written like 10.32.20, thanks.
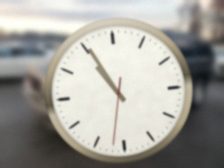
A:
10.55.32
